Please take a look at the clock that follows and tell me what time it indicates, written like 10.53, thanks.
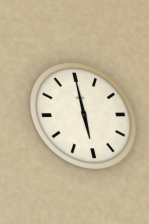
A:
6.00
